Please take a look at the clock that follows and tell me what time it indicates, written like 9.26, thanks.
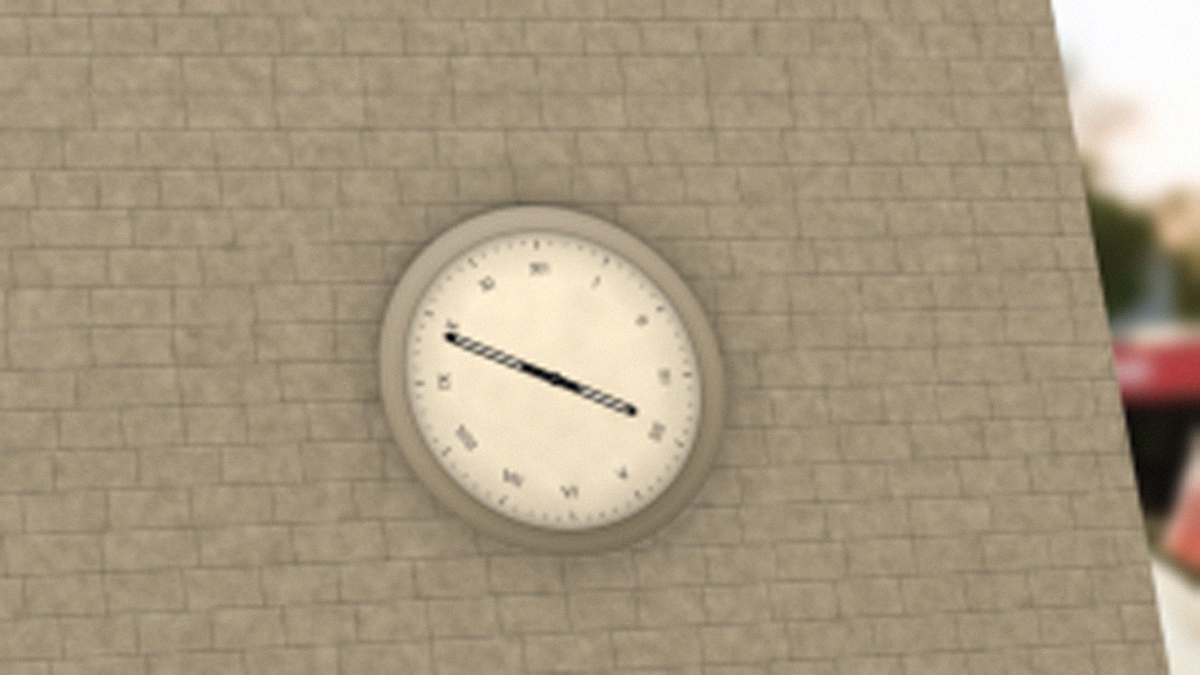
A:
3.49
